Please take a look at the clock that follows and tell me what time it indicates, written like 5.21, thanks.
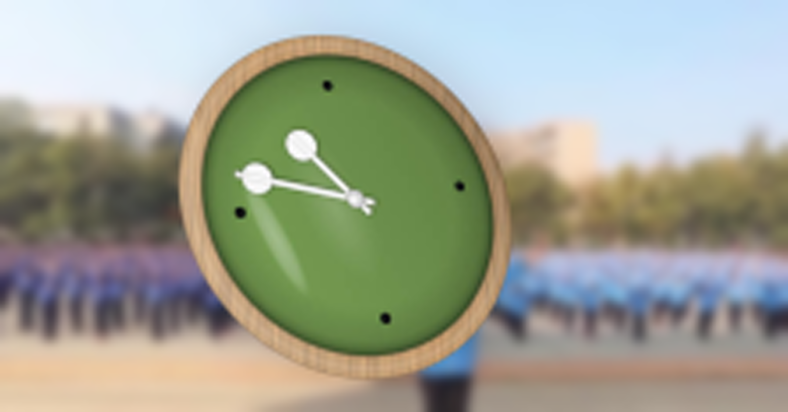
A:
10.48
